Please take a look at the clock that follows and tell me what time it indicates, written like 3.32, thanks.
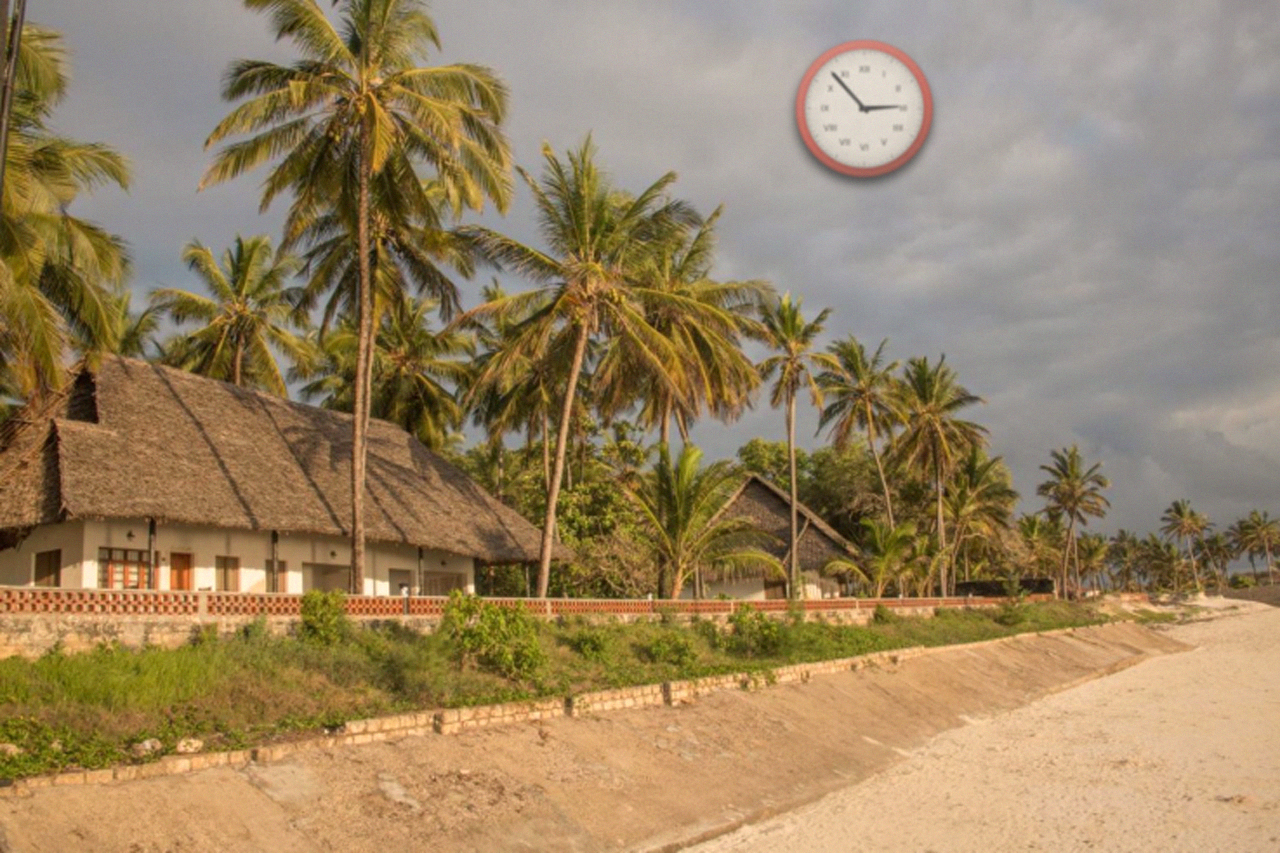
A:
2.53
